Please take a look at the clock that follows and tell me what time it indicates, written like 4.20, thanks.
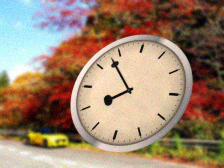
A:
7.53
